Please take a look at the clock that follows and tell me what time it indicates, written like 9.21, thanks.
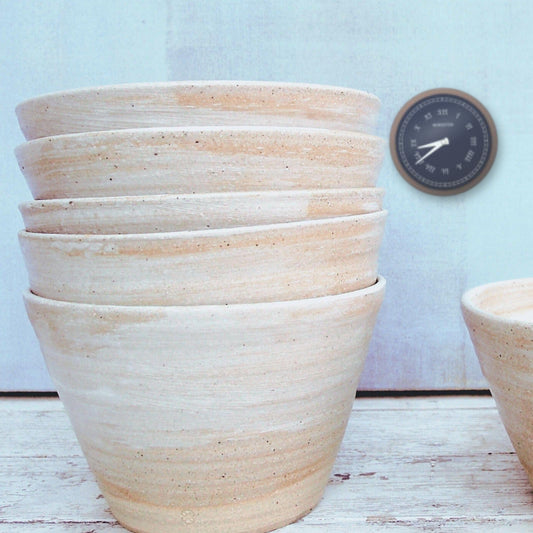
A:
8.39
